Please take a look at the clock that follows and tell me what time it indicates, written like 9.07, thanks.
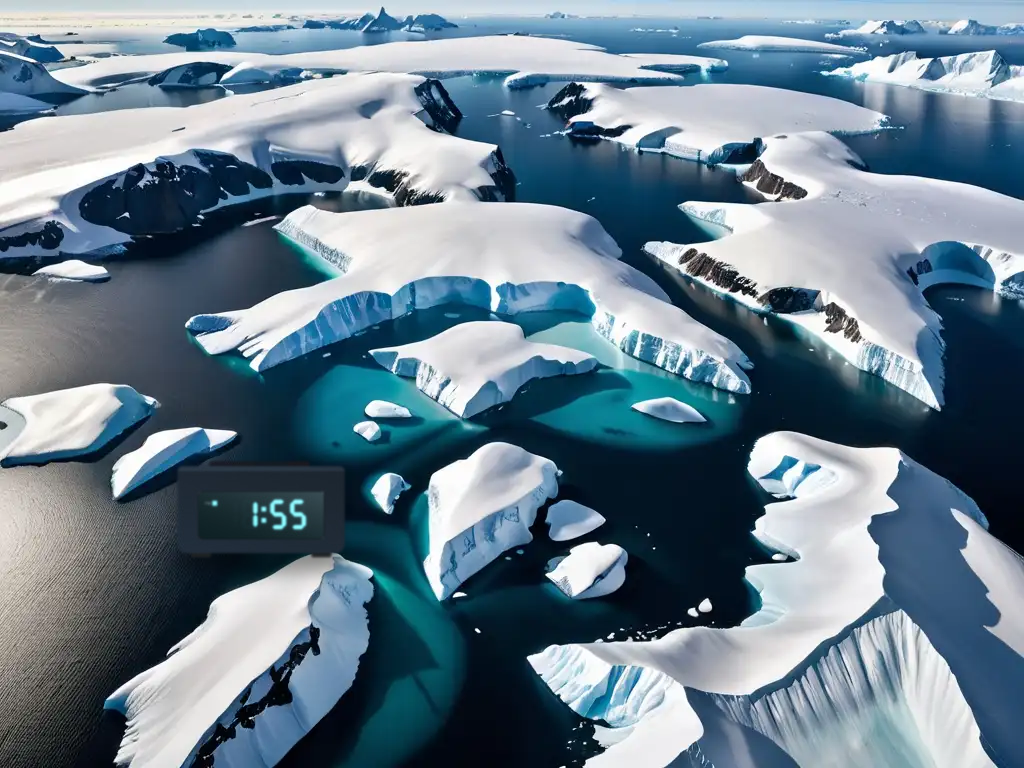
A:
1.55
